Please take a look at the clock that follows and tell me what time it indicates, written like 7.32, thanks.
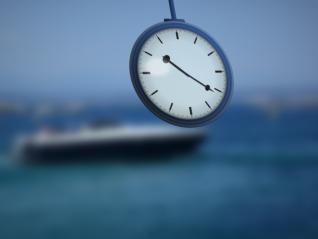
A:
10.21
